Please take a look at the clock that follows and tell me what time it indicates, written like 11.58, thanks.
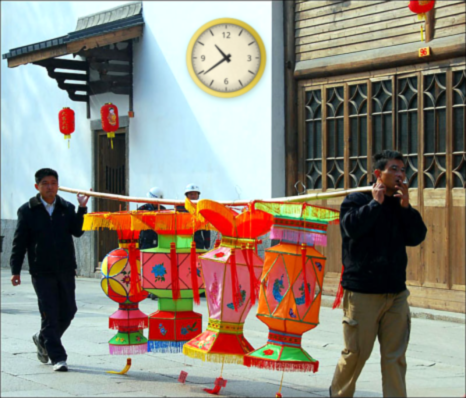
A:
10.39
